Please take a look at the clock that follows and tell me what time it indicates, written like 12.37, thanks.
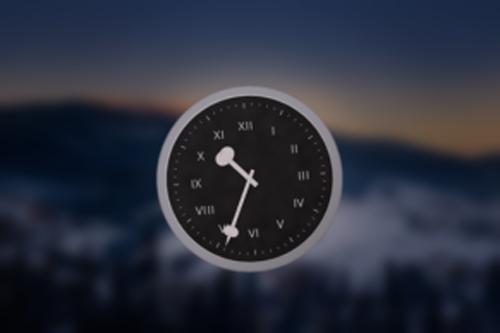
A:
10.34
